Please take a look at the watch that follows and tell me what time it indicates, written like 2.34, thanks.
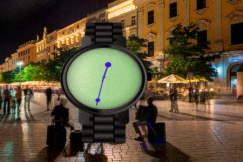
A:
12.32
